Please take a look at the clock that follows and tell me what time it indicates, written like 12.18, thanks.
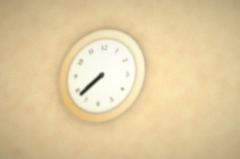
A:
7.38
